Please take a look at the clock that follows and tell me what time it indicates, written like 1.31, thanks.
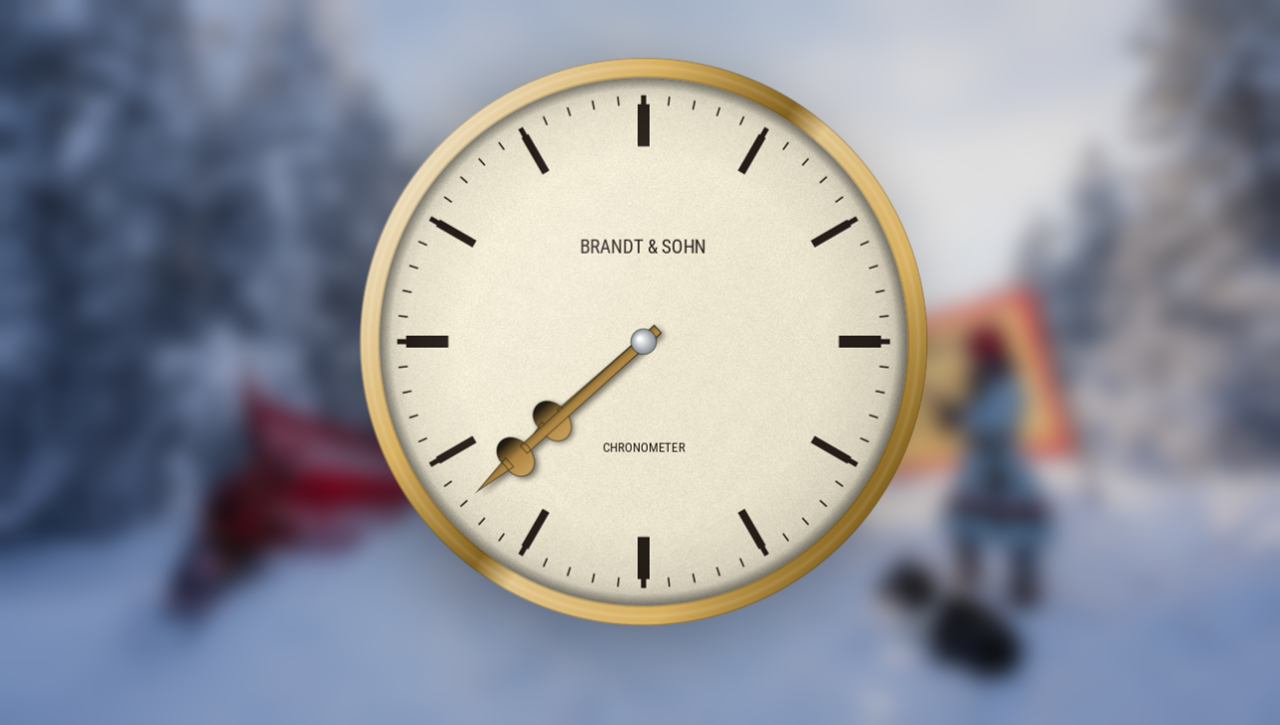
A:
7.38
